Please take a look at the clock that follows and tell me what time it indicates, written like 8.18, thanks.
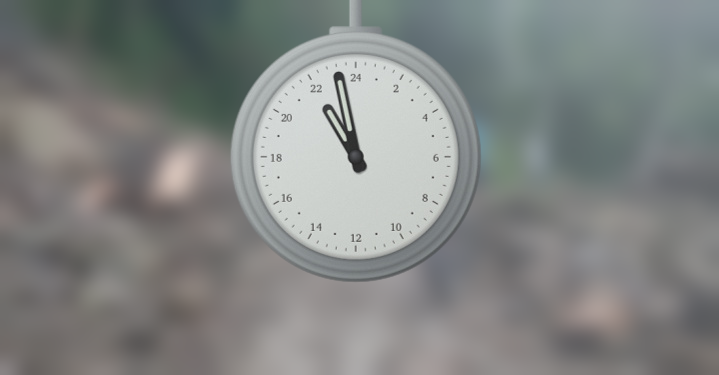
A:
21.58
